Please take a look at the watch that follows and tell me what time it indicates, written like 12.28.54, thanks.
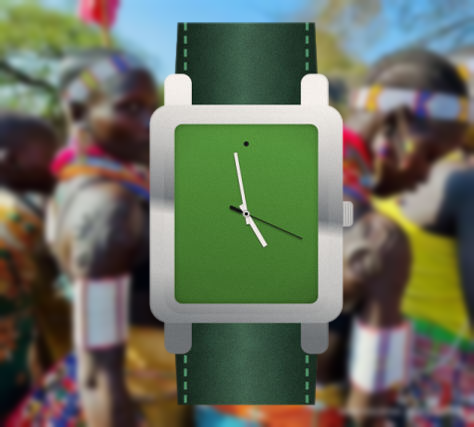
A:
4.58.19
